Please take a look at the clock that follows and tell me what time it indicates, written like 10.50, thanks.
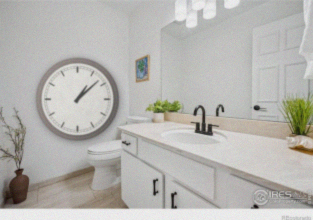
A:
1.08
